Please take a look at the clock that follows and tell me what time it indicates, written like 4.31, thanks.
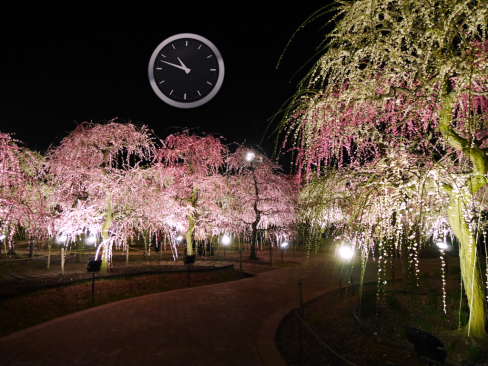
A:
10.48
